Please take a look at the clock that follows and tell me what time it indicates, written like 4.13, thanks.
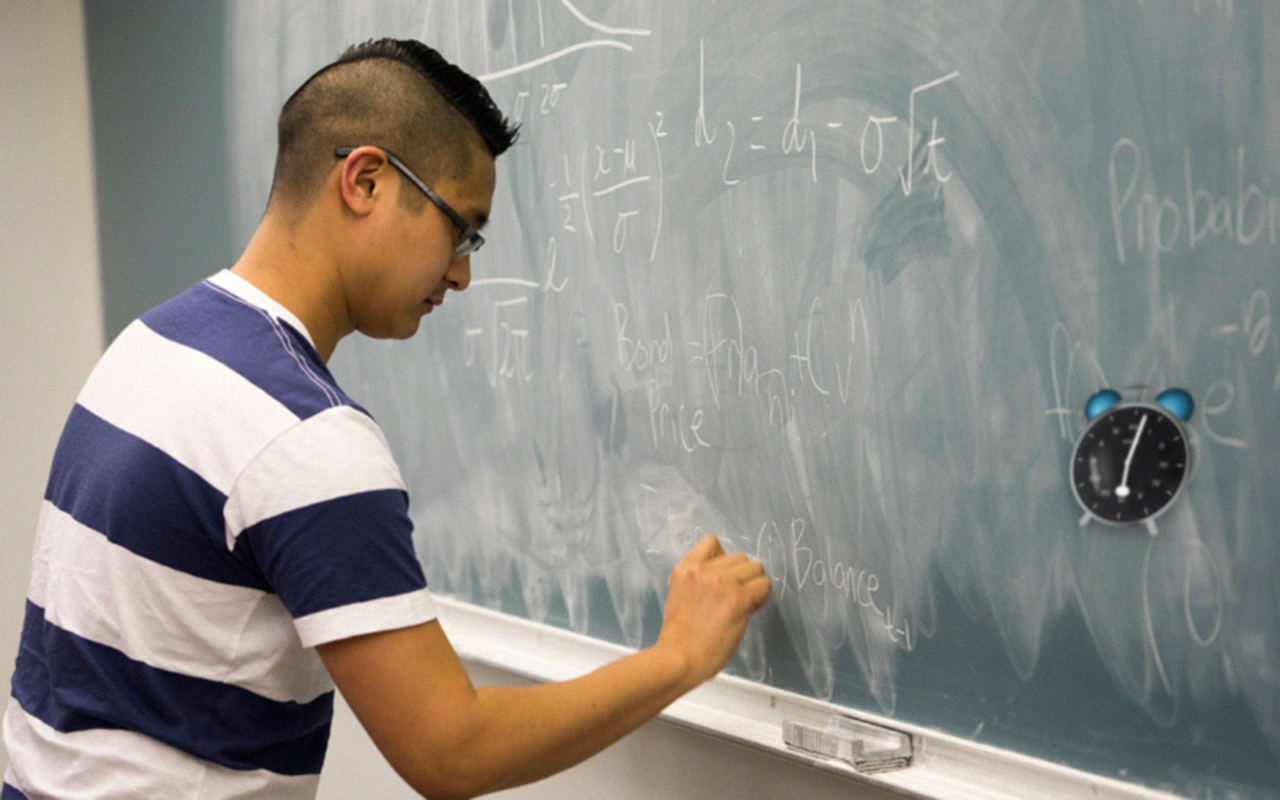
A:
6.02
